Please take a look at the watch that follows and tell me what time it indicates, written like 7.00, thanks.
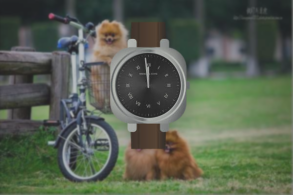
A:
11.59
